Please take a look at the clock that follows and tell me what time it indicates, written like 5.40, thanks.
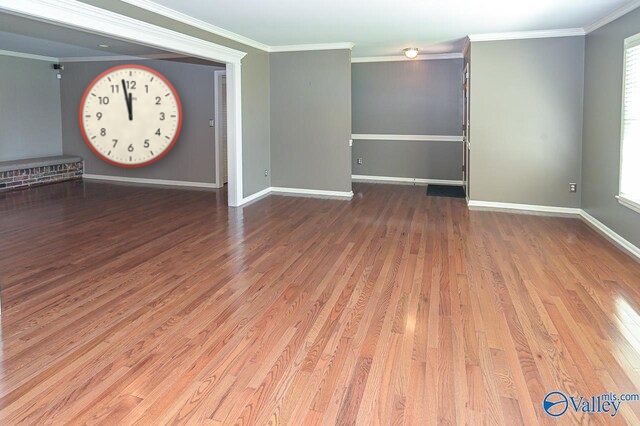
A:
11.58
